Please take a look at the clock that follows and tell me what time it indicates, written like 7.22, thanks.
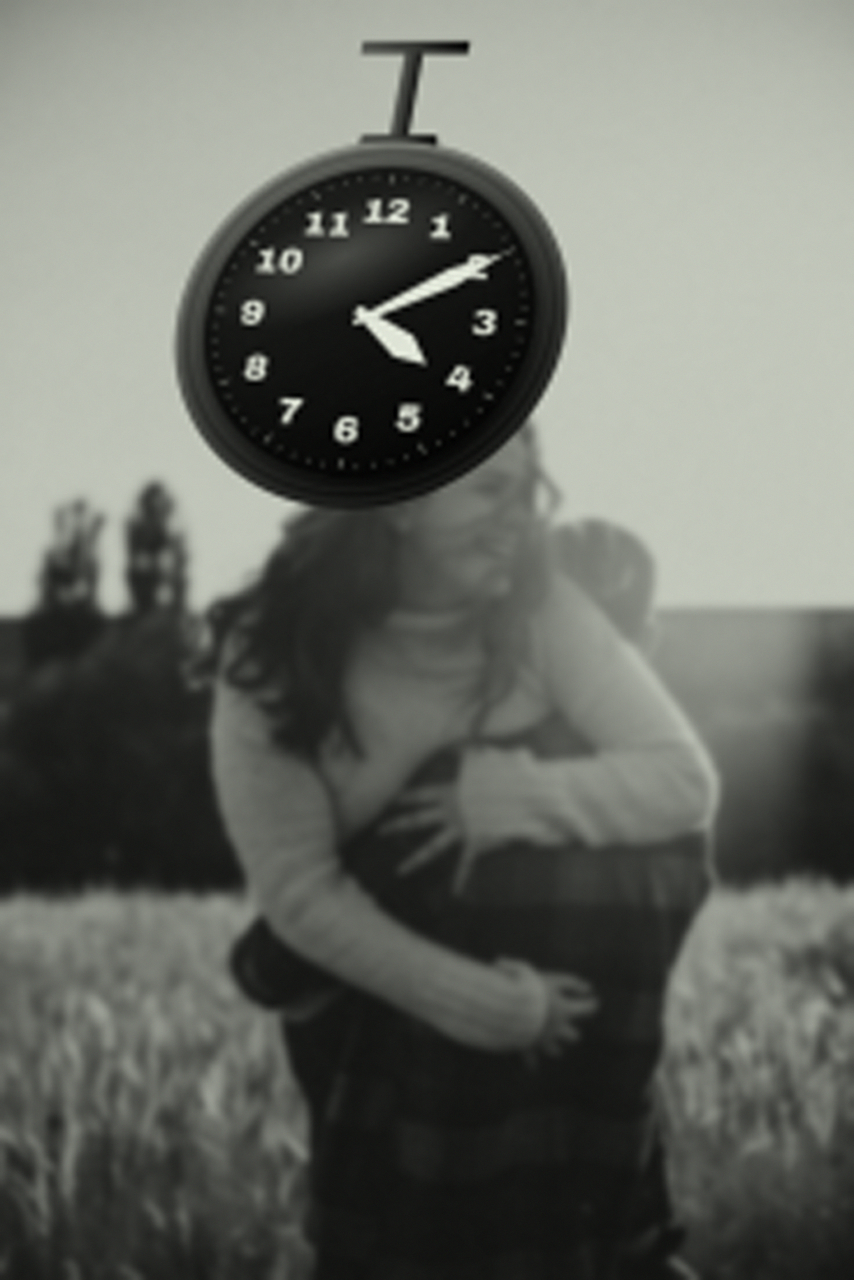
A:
4.10
